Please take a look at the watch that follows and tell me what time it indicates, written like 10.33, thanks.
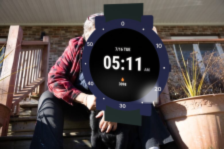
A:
5.11
